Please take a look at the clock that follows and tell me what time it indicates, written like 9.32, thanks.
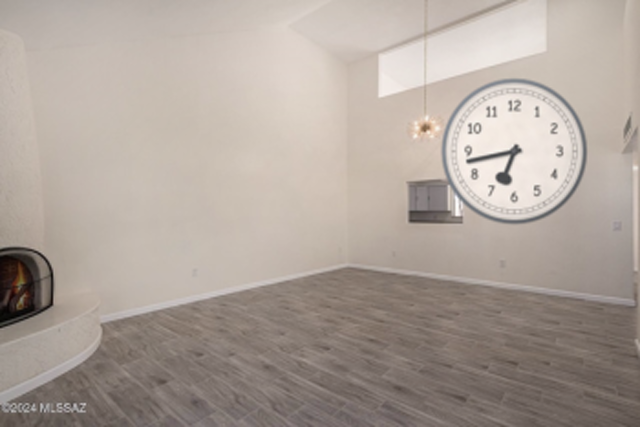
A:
6.43
